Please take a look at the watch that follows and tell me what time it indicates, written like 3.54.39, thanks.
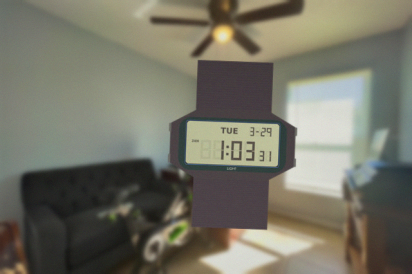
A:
1.03.31
